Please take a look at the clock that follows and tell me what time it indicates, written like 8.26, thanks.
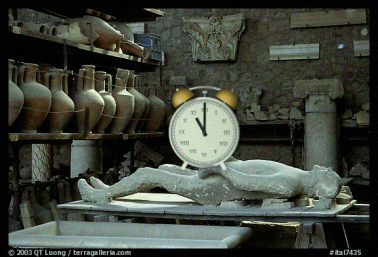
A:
11.00
